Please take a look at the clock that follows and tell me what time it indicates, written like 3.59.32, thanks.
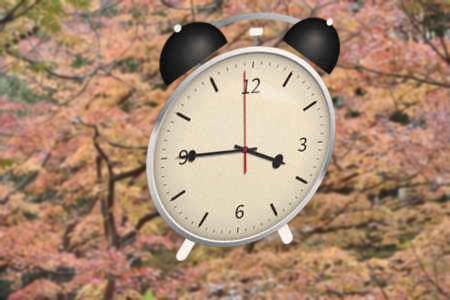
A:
3.44.59
